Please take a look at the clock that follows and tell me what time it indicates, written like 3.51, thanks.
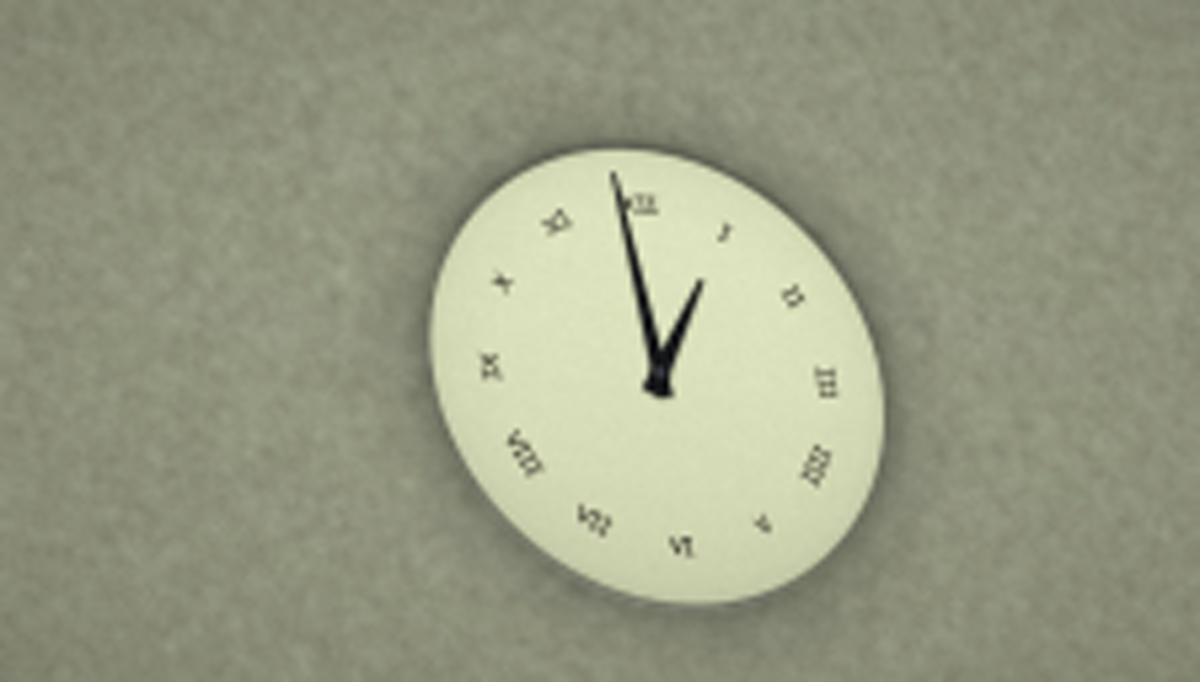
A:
12.59
